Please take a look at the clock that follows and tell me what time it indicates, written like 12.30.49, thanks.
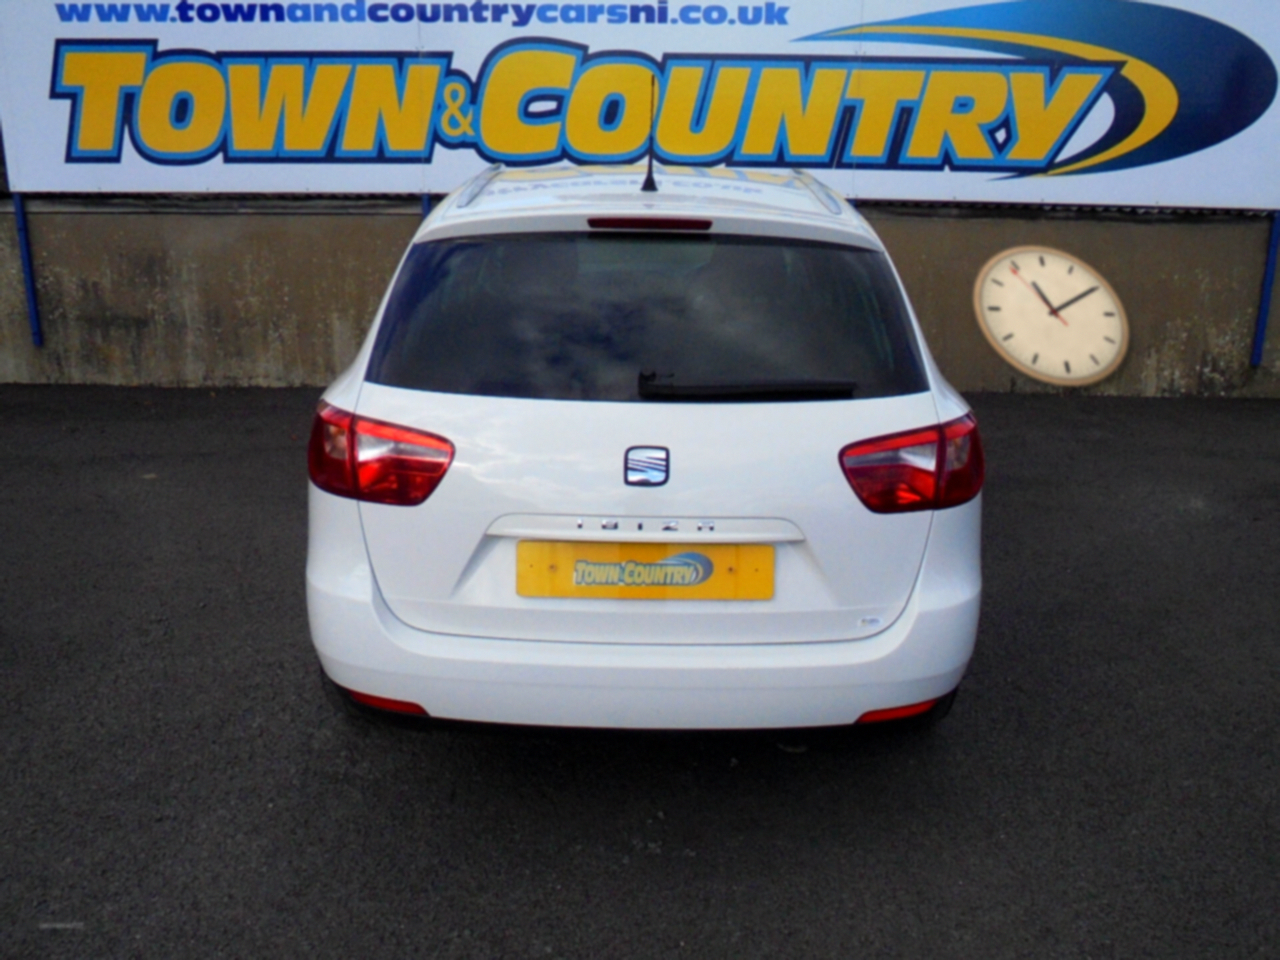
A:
11.09.54
